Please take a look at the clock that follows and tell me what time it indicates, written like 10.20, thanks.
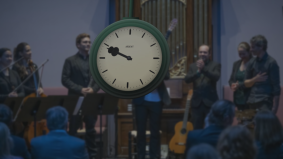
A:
9.49
